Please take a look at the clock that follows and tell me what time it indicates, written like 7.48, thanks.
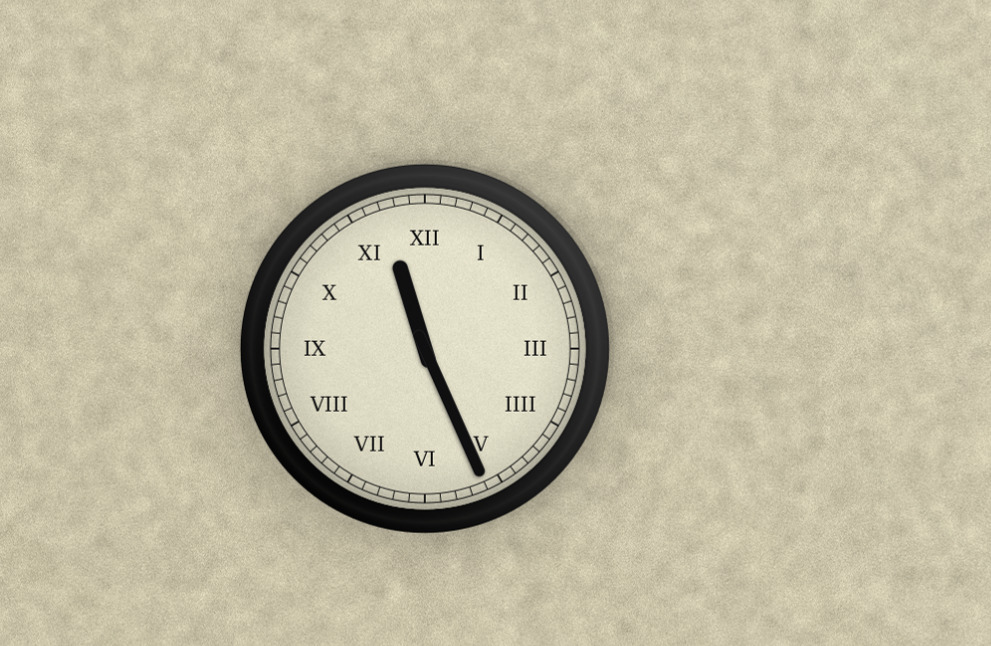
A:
11.26
